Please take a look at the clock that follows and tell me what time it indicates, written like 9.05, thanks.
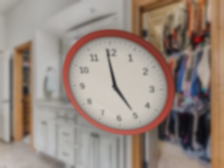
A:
4.59
